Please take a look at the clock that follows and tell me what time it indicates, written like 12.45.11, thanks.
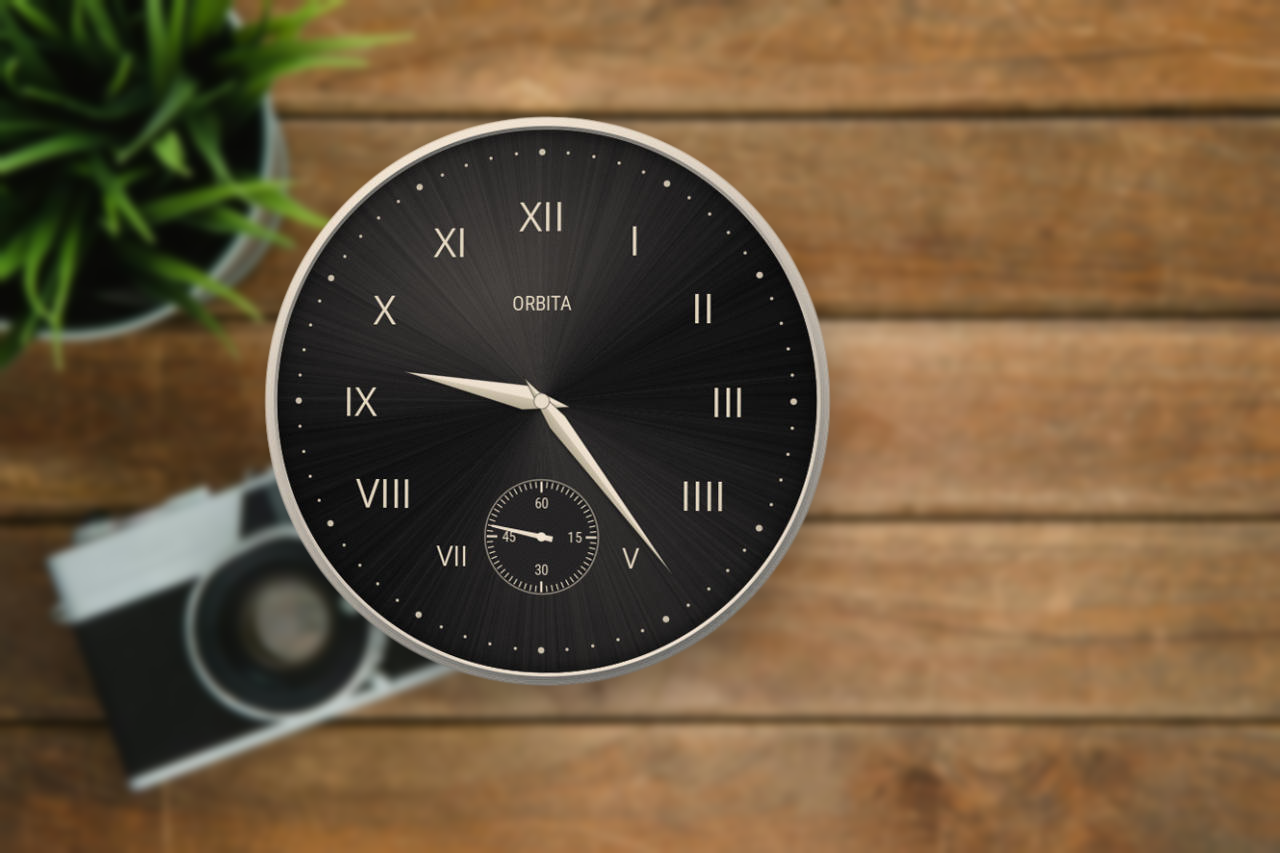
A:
9.23.47
